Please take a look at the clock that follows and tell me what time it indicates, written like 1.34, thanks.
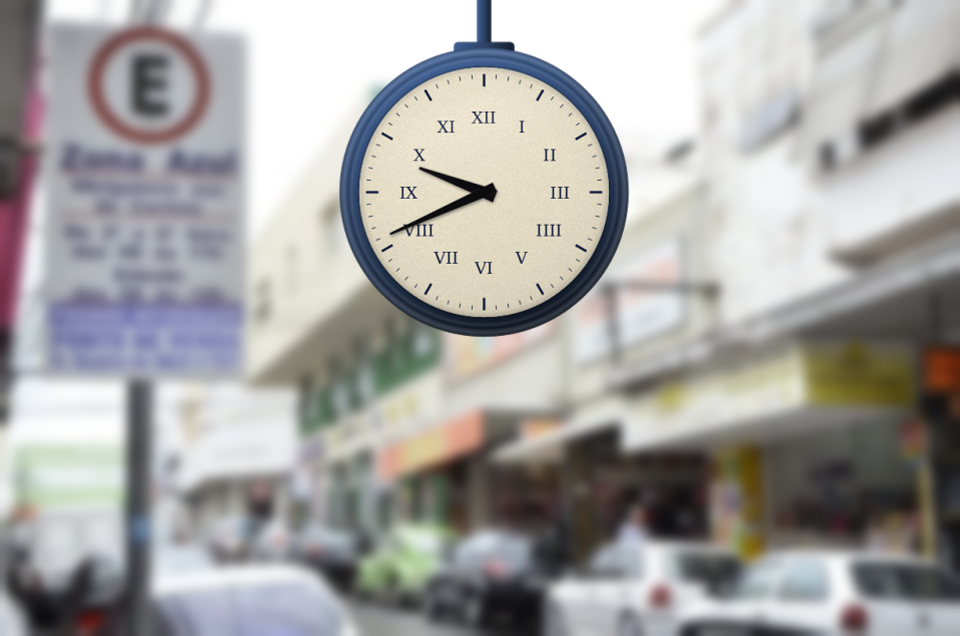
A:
9.41
